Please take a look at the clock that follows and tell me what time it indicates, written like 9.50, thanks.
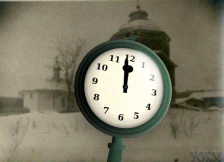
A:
11.59
